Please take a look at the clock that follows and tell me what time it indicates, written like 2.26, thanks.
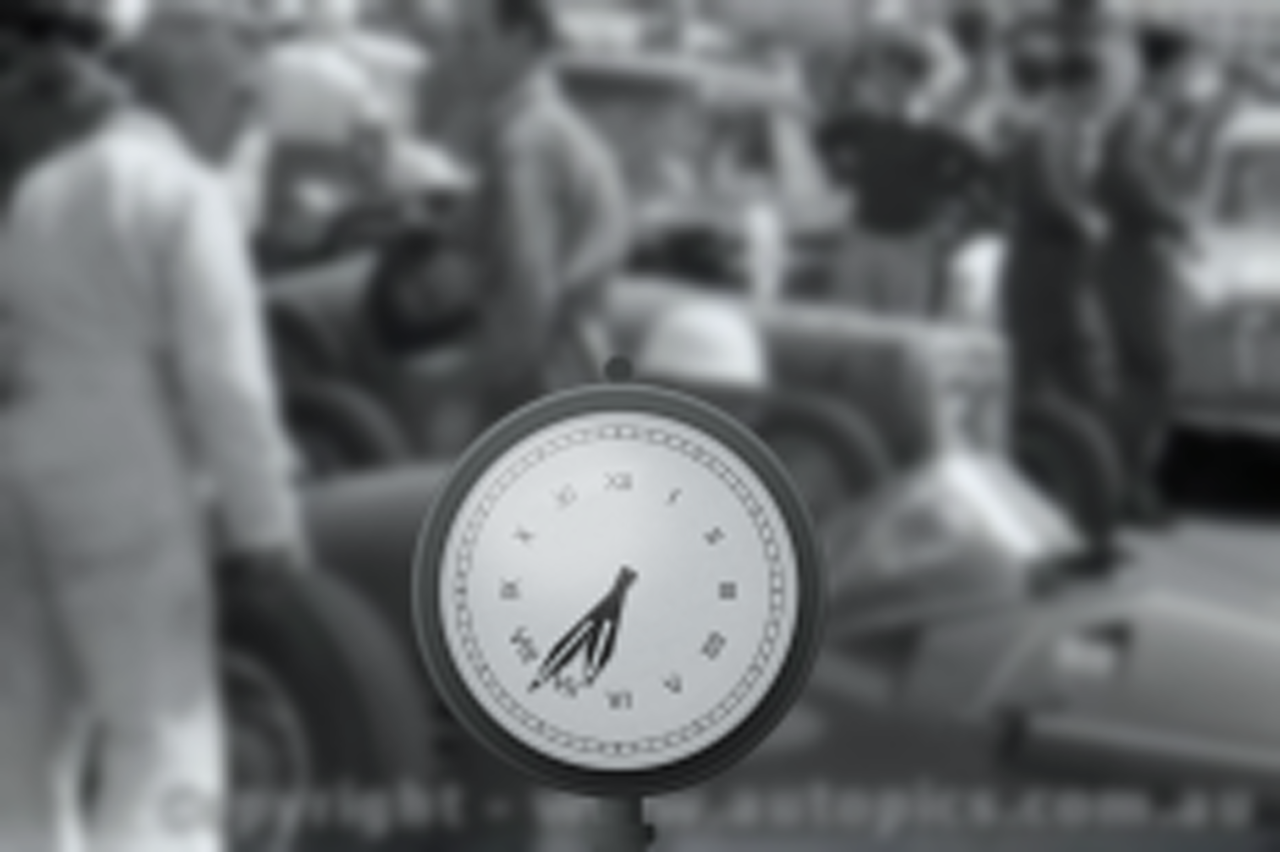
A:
6.37
